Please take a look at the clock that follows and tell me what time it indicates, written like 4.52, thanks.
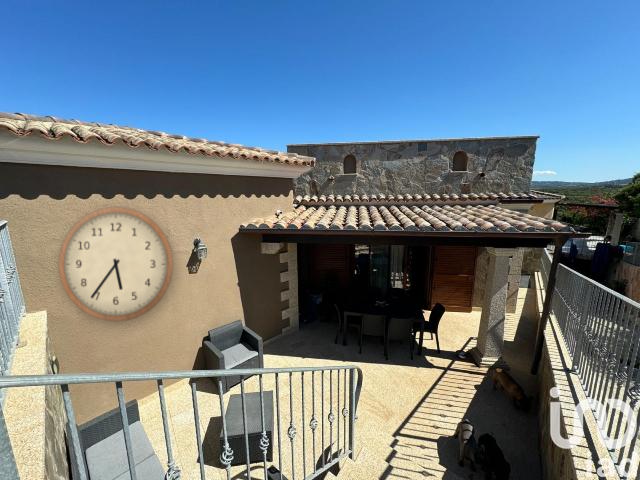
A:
5.36
